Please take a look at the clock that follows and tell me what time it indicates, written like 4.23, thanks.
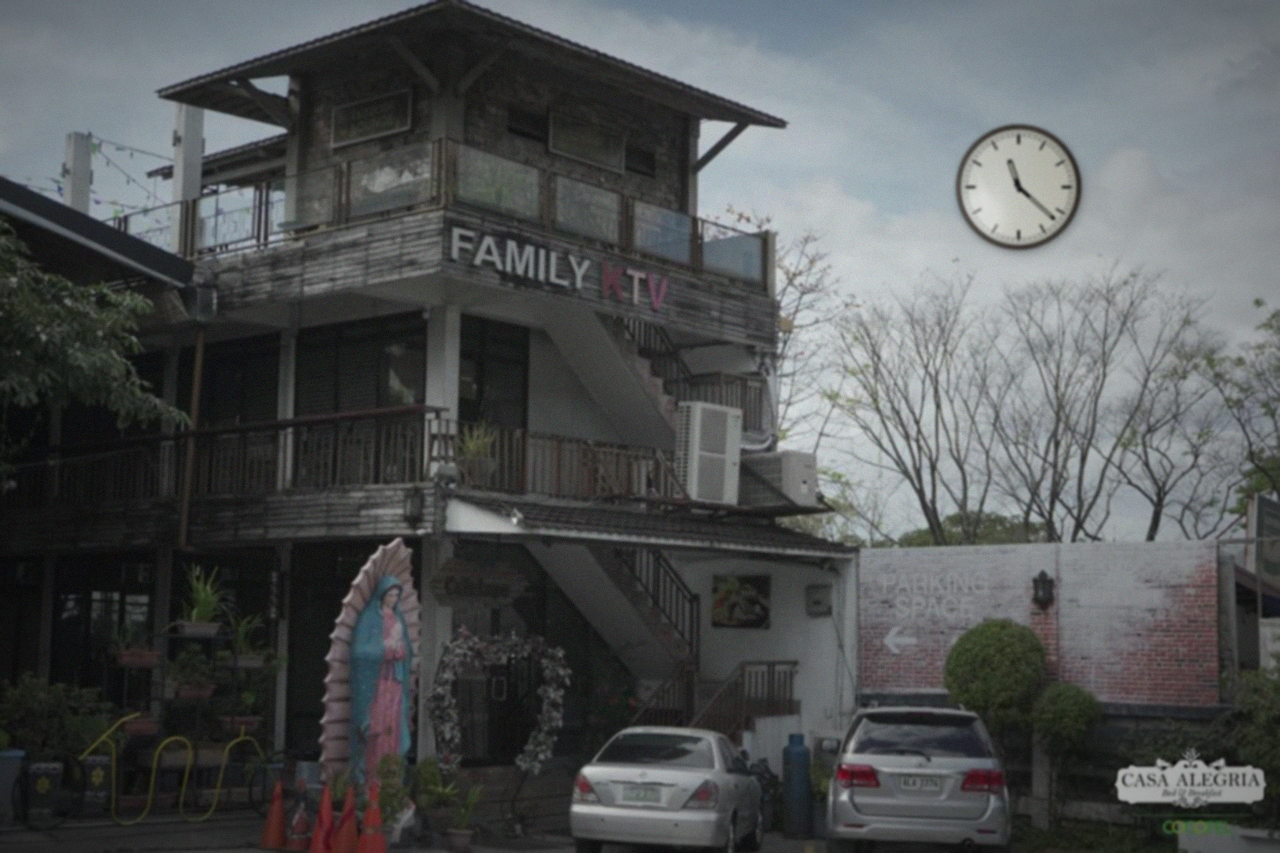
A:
11.22
